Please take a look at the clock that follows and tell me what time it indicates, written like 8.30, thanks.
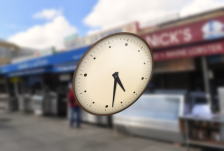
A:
4.28
